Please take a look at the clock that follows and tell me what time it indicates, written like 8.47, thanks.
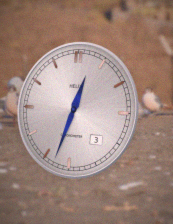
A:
12.33
